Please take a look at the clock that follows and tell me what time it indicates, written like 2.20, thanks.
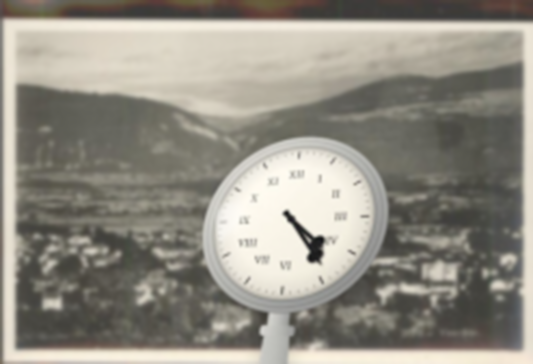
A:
4.24
